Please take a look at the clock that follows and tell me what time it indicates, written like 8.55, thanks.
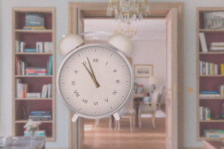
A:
10.57
